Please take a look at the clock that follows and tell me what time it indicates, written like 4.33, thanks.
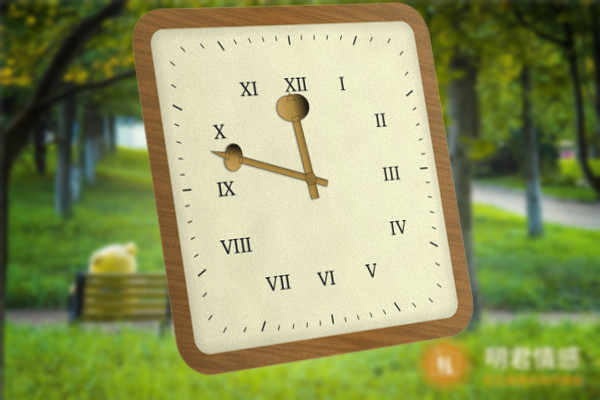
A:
11.48
